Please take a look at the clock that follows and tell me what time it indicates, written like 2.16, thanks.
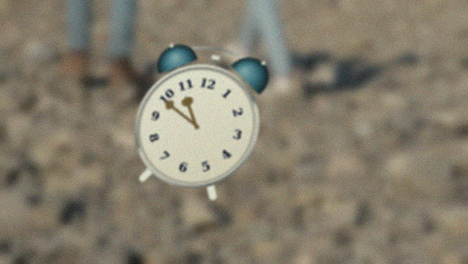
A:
10.49
